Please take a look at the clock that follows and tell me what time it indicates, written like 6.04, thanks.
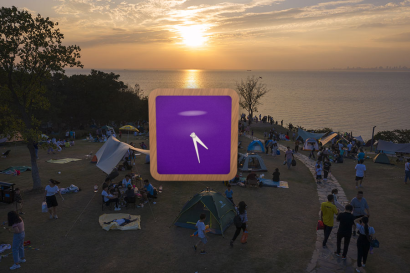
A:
4.28
